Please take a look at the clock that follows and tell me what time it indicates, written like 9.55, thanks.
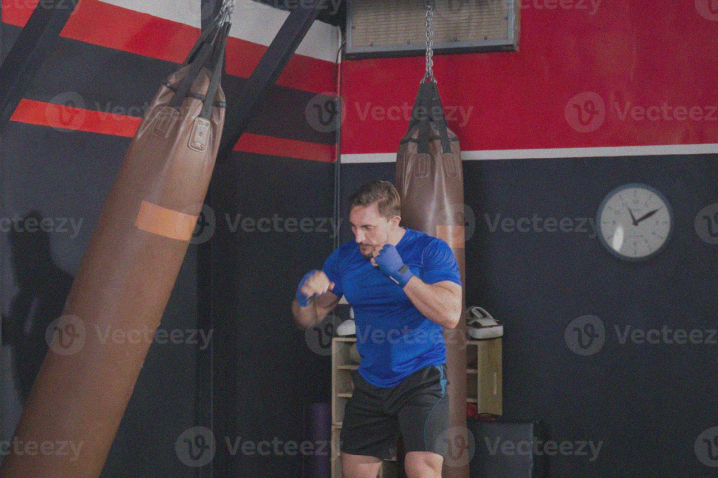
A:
11.10
